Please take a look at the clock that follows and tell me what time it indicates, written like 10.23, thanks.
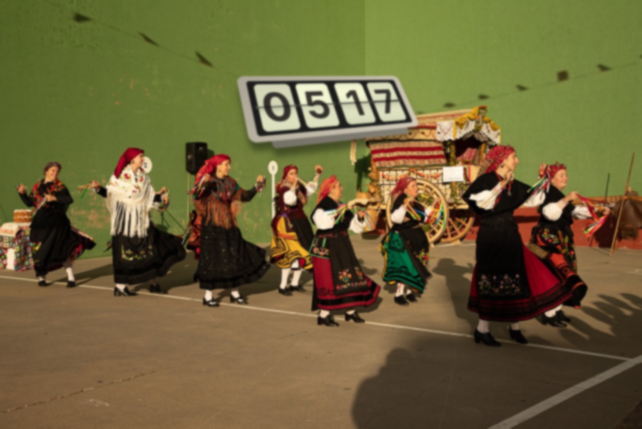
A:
5.17
